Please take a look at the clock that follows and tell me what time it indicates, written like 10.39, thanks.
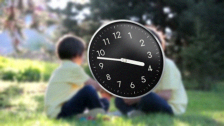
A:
3.48
